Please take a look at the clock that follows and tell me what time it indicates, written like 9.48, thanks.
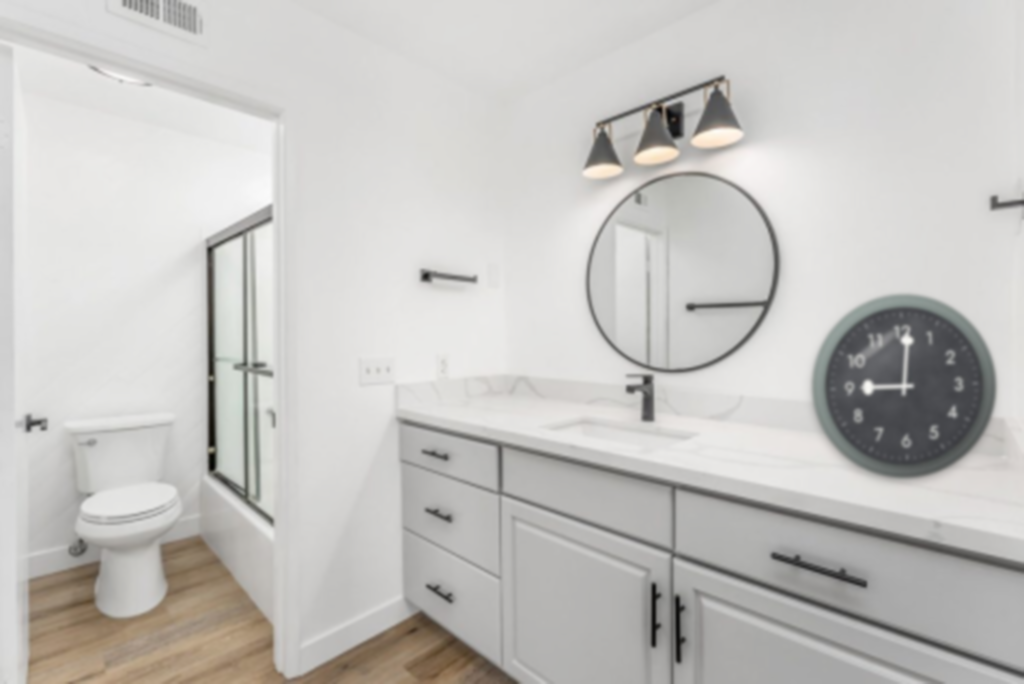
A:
9.01
